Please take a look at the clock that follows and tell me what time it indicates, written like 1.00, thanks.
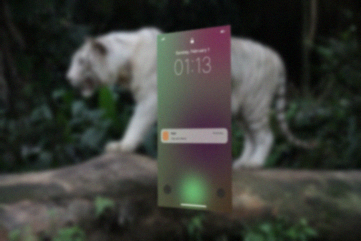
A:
1.13
